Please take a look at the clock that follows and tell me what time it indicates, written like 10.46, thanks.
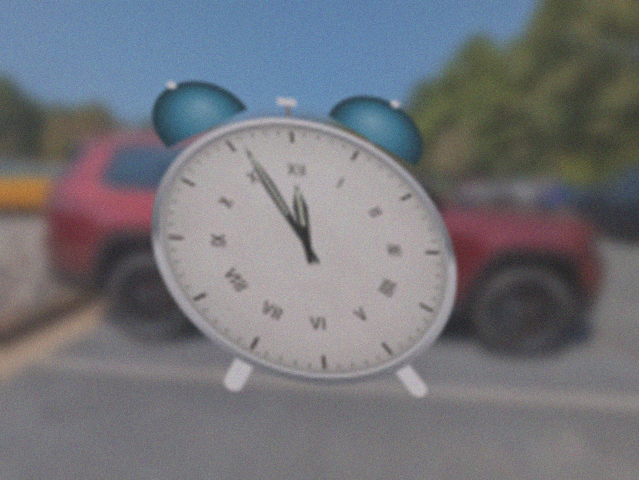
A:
11.56
